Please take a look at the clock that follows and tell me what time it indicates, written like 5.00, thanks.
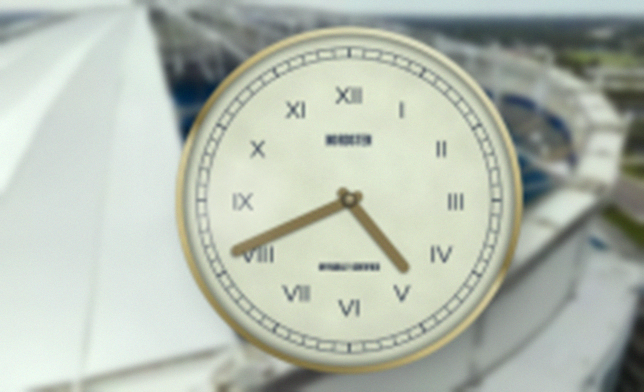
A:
4.41
